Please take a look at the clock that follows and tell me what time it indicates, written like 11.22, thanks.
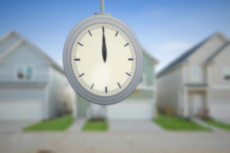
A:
12.00
